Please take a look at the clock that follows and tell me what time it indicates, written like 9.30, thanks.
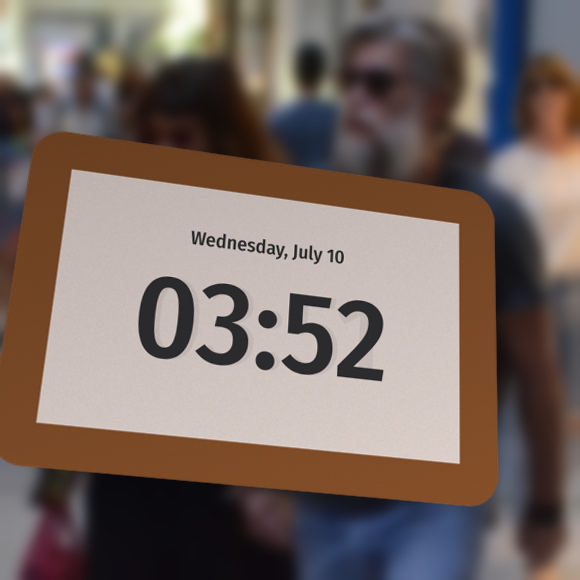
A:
3.52
